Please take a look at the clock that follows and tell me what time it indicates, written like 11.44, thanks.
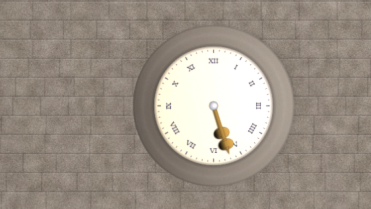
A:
5.27
